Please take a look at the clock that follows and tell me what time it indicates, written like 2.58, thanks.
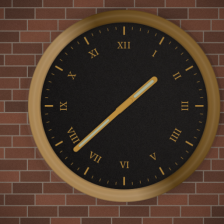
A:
1.38
